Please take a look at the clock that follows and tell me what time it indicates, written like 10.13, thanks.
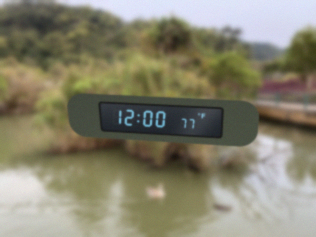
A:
12.00
